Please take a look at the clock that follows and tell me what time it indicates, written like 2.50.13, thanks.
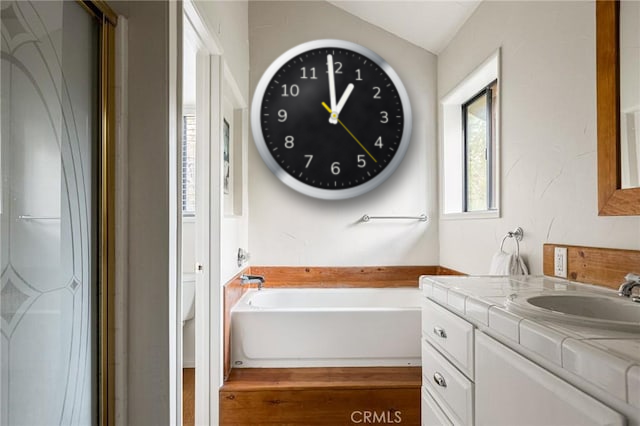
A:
12.59.23
